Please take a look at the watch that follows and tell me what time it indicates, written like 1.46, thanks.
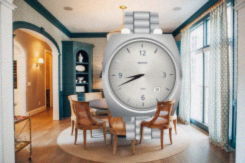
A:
8.41
